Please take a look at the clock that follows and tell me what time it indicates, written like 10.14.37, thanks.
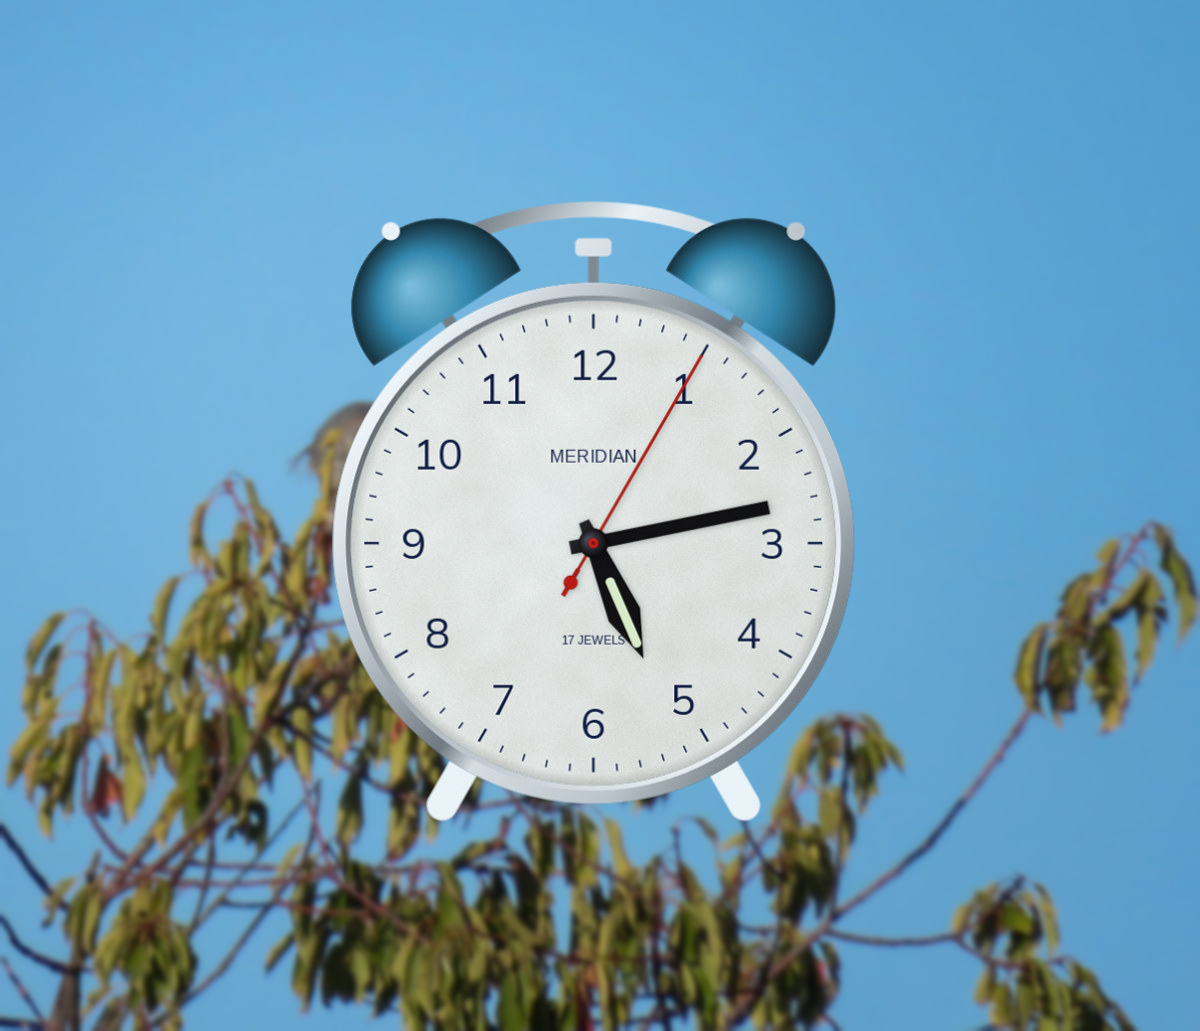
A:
5.13.05
